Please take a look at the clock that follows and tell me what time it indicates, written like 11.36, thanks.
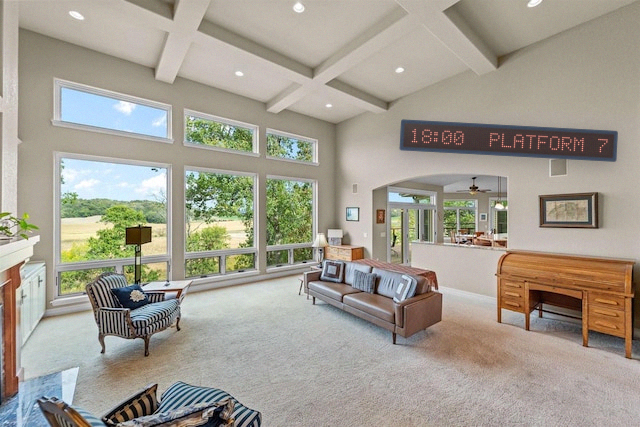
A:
18.00
